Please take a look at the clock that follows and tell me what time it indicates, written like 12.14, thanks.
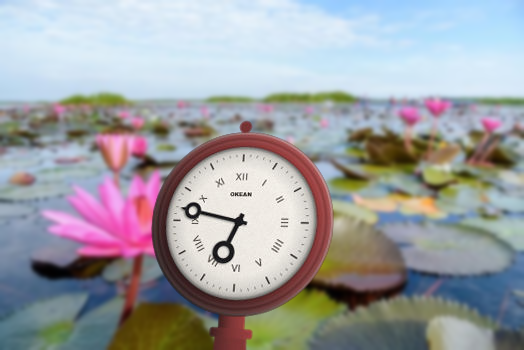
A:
6.47
